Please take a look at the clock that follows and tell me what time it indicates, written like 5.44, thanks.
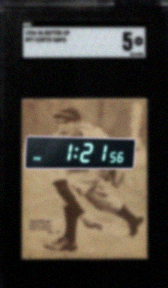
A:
1.21
